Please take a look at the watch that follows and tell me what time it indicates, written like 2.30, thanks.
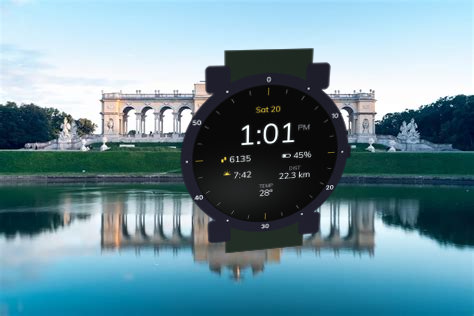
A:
1.01
